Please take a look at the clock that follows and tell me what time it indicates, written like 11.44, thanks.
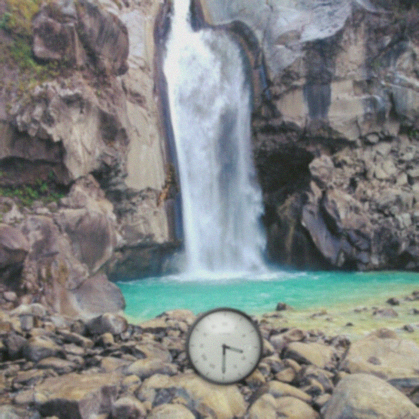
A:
3.30
